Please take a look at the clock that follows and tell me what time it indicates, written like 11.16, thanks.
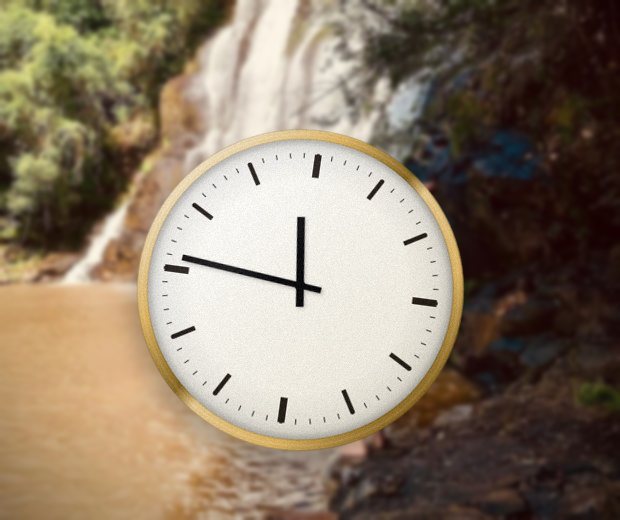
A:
11.46
